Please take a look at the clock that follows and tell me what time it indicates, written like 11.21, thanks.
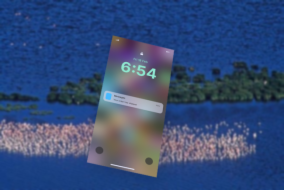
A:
6.54
